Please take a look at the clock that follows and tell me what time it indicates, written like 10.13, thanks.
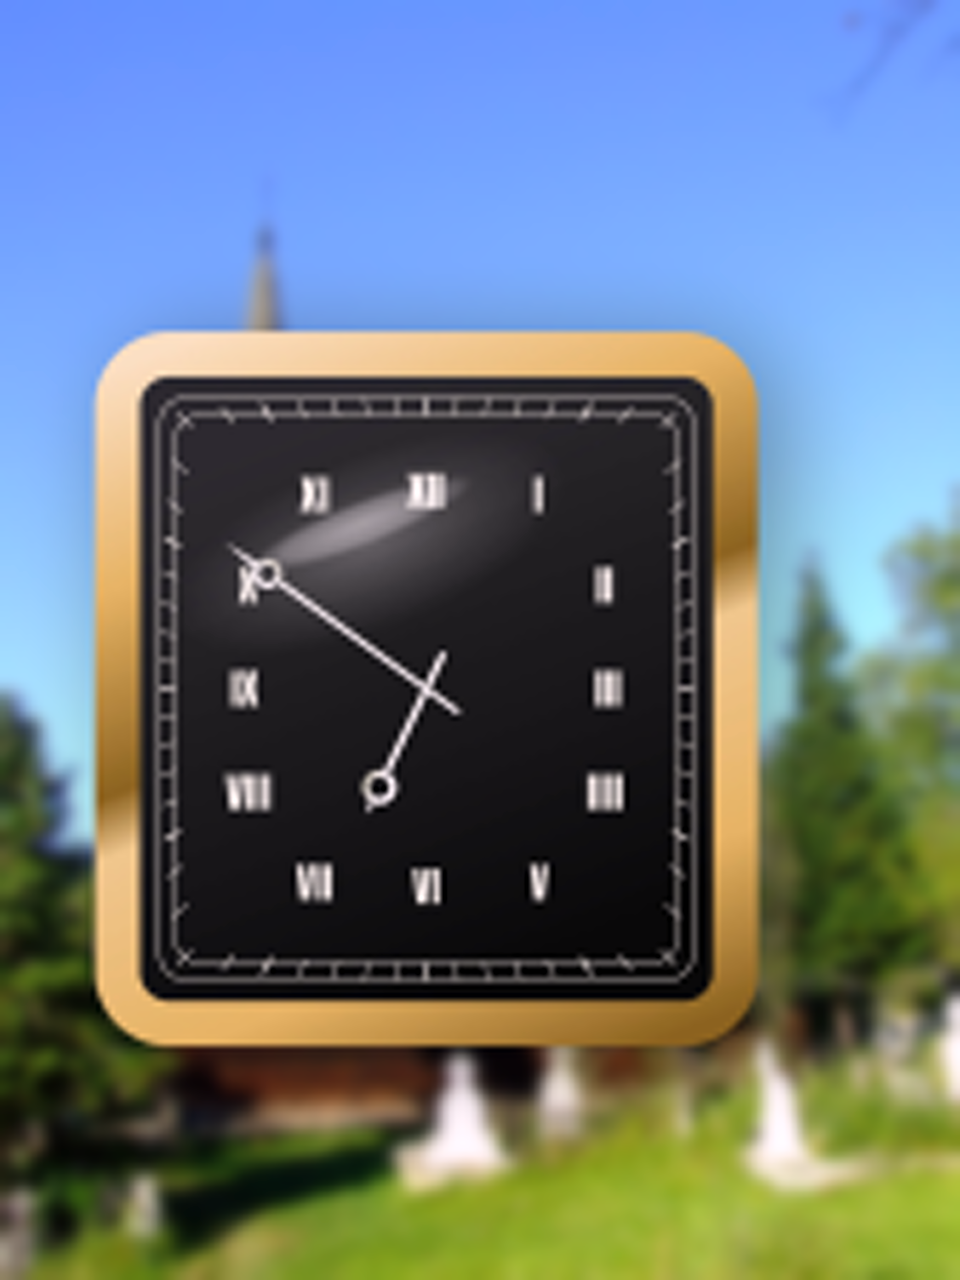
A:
6.51
